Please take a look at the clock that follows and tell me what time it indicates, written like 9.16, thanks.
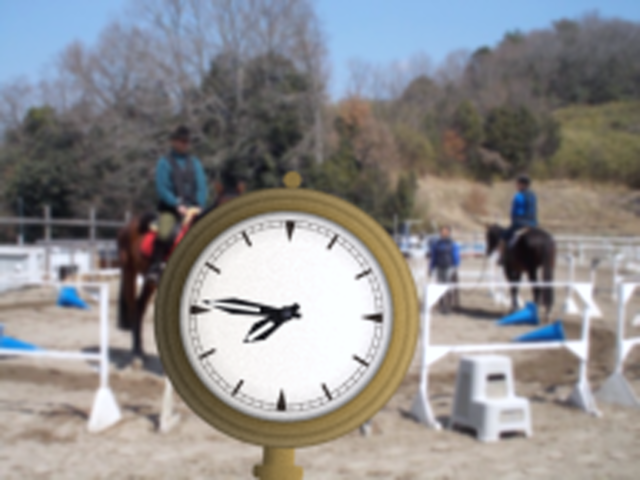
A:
7.46
